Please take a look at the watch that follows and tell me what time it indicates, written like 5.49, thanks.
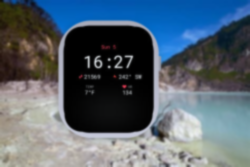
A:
16.27
